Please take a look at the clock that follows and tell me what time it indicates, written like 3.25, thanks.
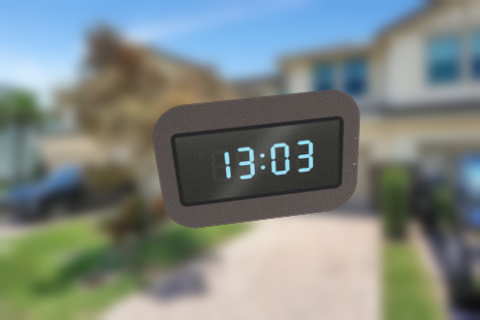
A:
13.03
